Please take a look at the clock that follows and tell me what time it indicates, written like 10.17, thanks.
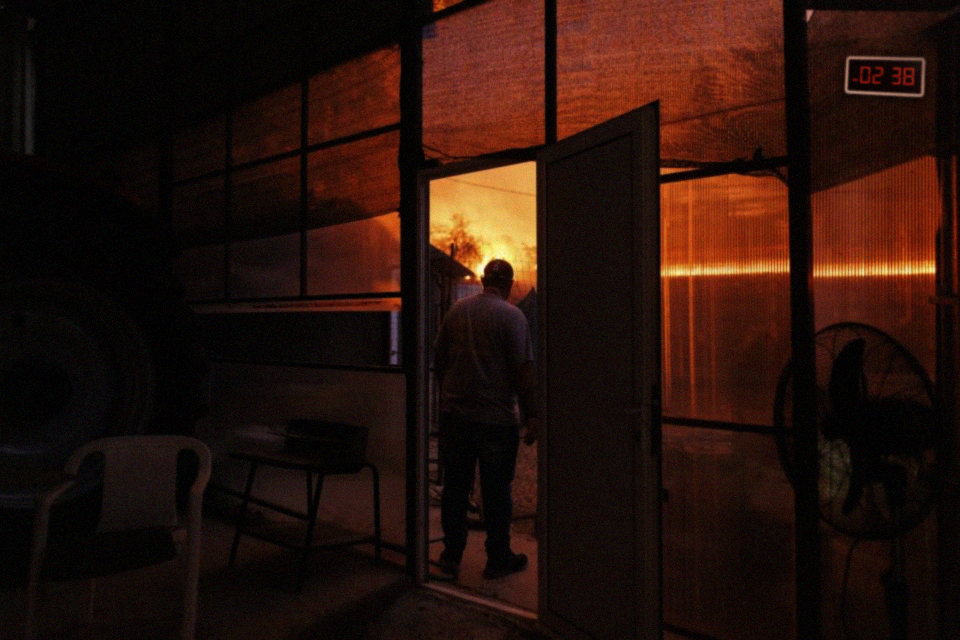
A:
2.38
